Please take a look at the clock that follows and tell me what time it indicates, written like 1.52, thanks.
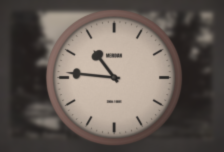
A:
10.46
